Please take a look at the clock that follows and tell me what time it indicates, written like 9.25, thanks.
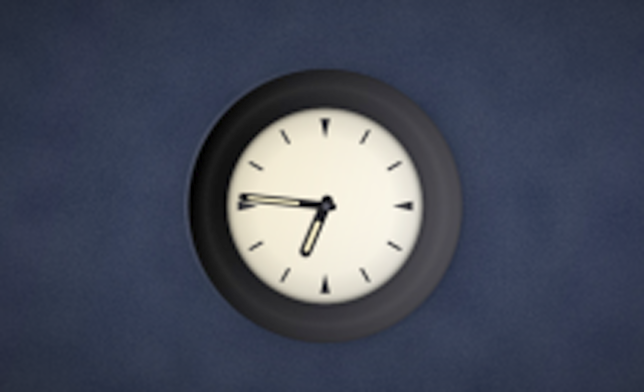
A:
6.46
